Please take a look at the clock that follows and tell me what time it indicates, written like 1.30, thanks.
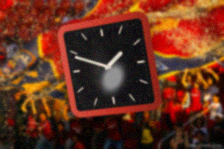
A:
1.49
